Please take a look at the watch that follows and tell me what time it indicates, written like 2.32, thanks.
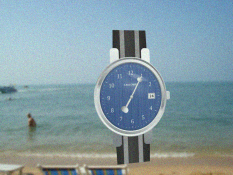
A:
7.05
